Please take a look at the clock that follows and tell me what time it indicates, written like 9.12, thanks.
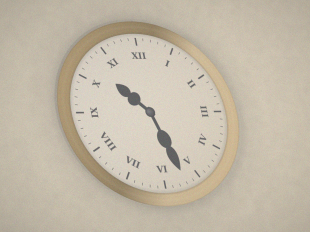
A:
10.27
